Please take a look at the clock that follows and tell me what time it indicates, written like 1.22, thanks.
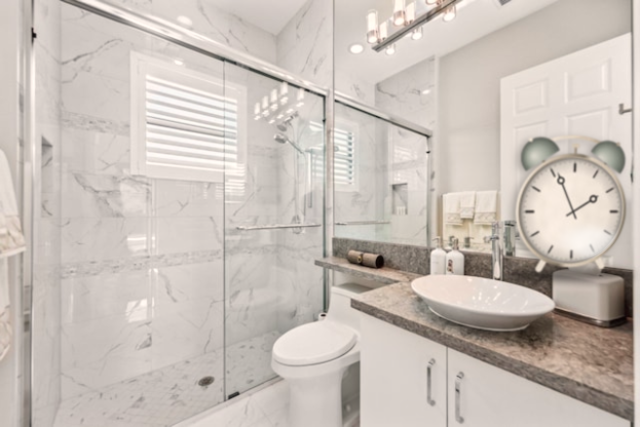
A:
1.56
